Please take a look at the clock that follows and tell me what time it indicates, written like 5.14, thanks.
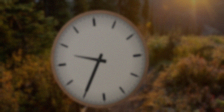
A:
9.35
